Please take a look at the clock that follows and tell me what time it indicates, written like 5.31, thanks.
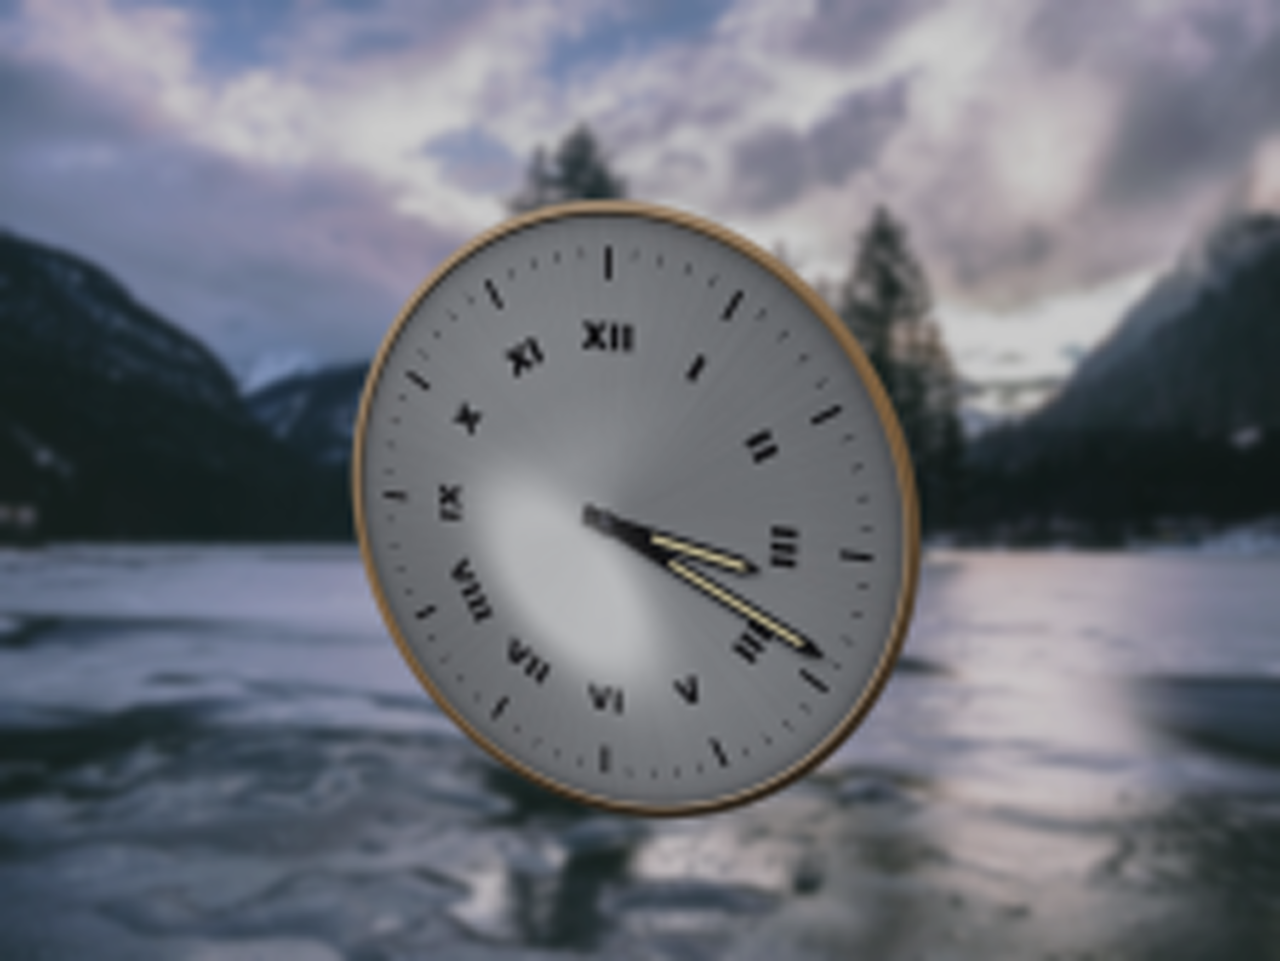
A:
3.19
